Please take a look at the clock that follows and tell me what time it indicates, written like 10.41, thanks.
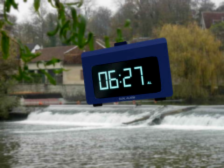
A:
6.27
